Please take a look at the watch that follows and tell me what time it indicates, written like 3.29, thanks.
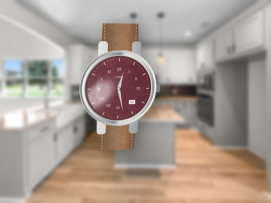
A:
12.28
